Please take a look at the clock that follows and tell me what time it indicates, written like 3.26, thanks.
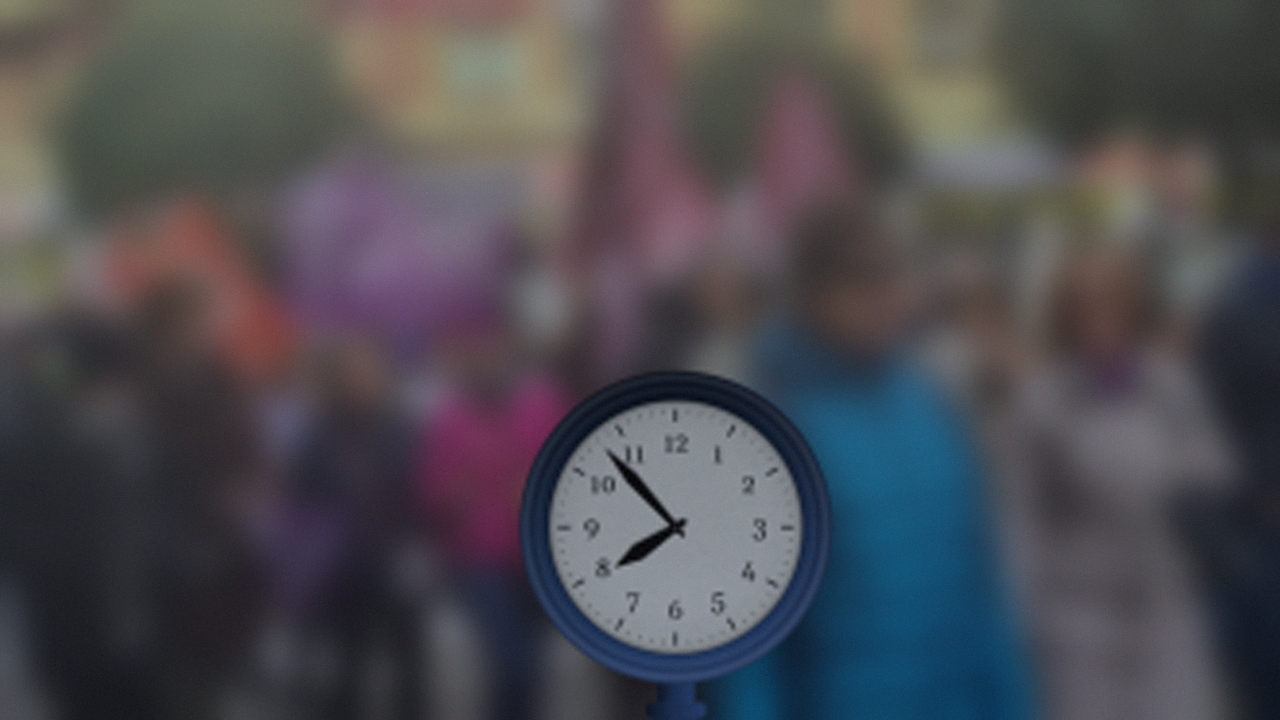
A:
7.53
